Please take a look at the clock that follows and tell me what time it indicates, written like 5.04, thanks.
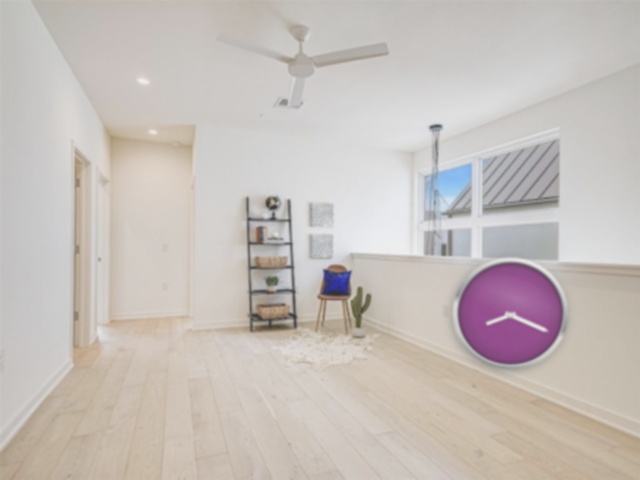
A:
8.19
